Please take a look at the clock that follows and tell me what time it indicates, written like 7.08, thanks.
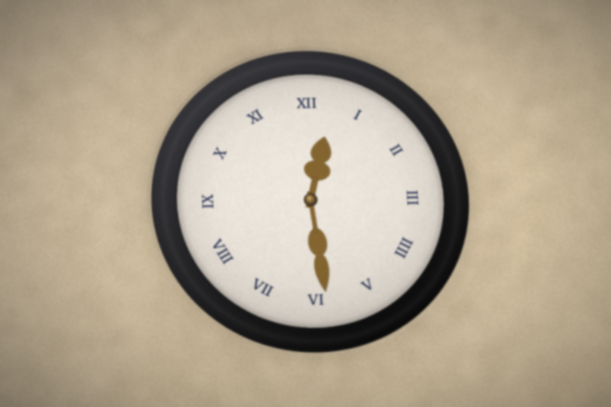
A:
12.29
